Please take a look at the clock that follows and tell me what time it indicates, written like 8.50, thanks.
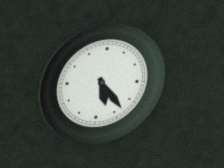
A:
5.23
